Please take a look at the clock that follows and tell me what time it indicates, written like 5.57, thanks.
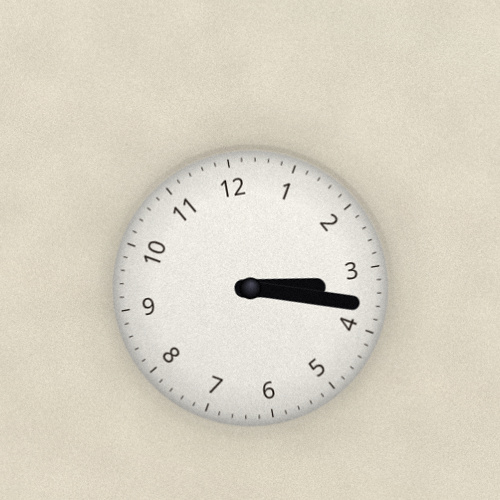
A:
3.18
